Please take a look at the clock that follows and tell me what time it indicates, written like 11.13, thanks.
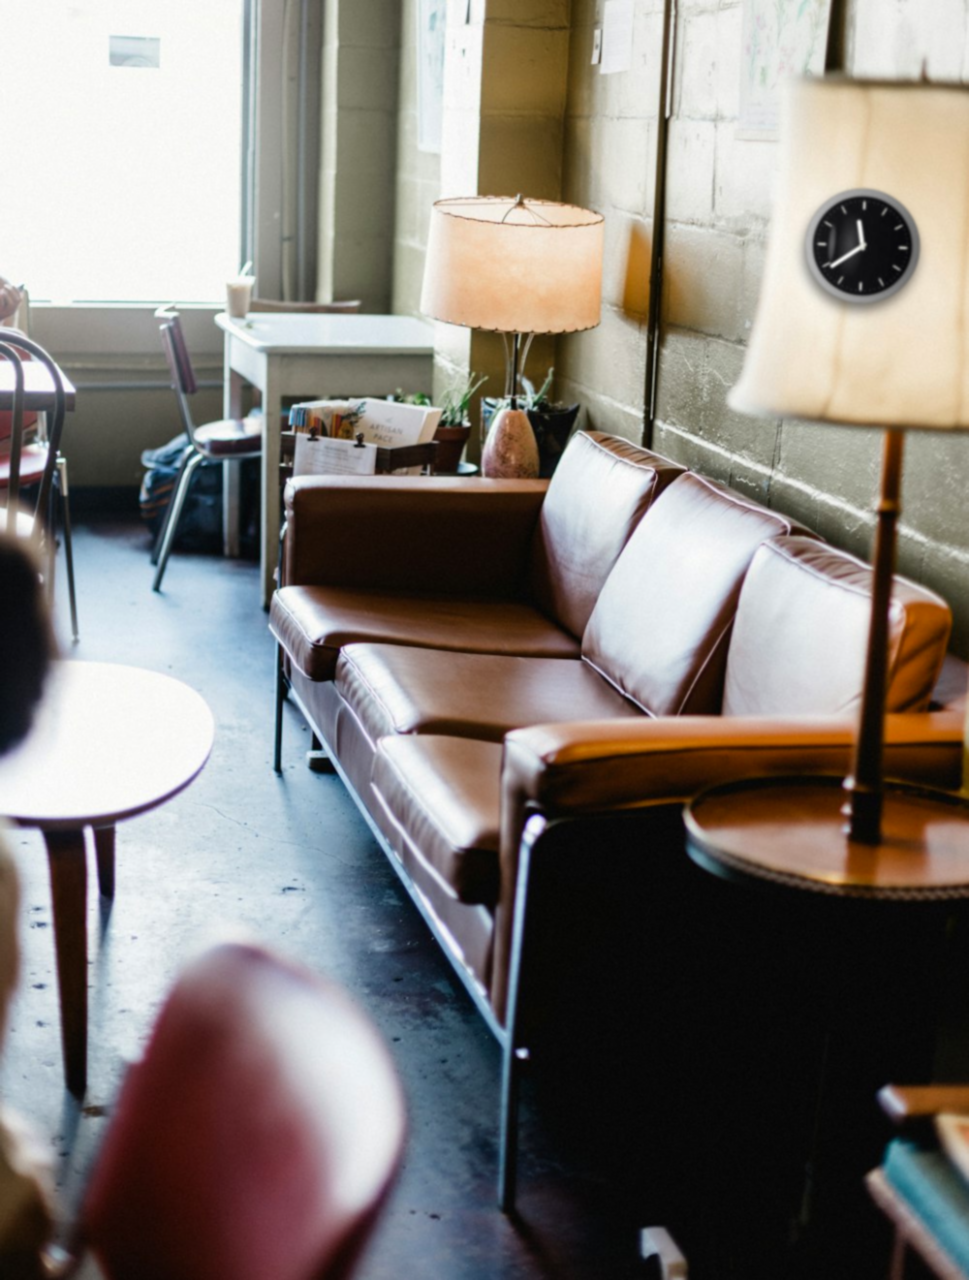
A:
11.39
